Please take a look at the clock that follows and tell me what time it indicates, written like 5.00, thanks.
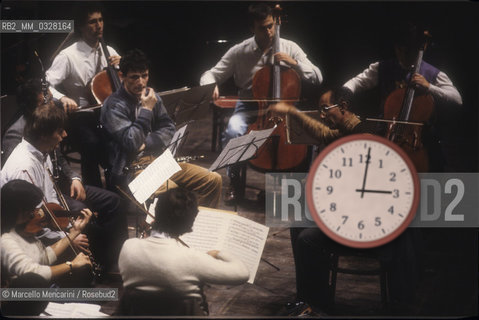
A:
3.01
